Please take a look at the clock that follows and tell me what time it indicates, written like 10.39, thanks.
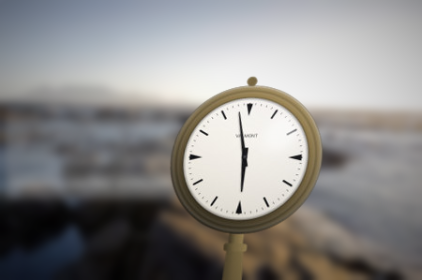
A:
5.58
